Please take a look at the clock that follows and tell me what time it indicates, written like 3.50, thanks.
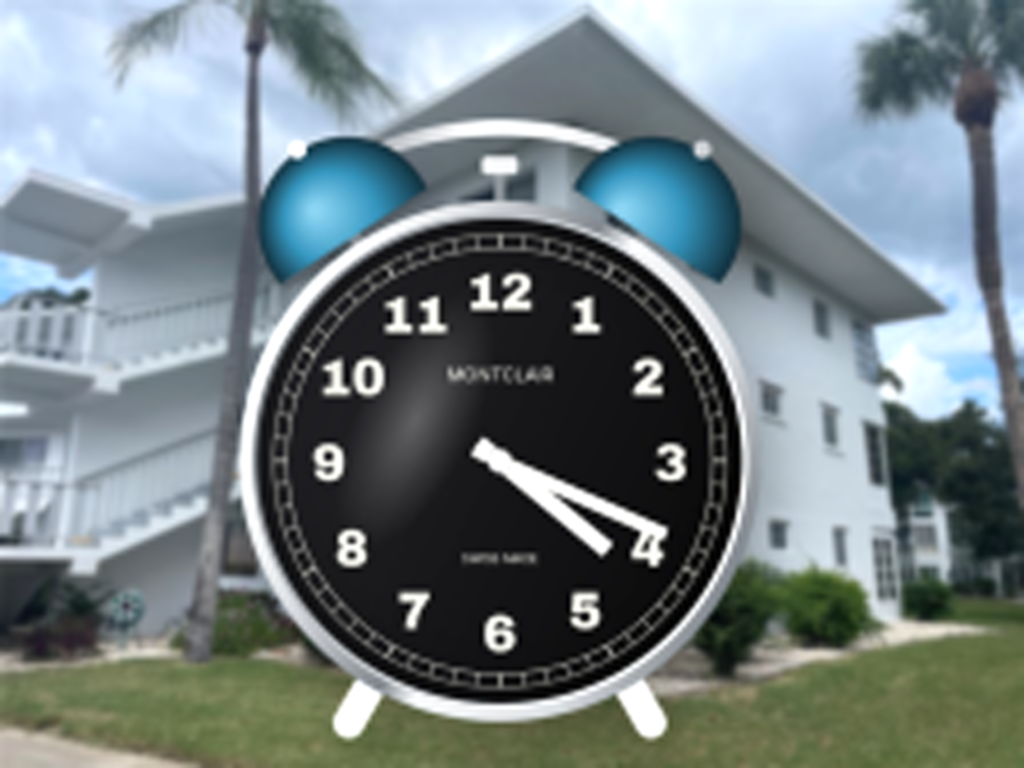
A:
4.19
